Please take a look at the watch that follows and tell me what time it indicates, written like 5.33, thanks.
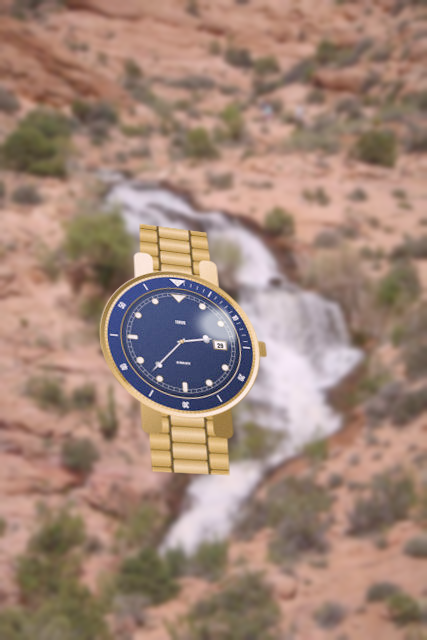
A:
2.37
